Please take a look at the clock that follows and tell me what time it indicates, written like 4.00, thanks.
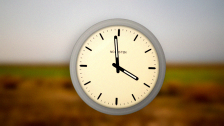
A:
3.59
